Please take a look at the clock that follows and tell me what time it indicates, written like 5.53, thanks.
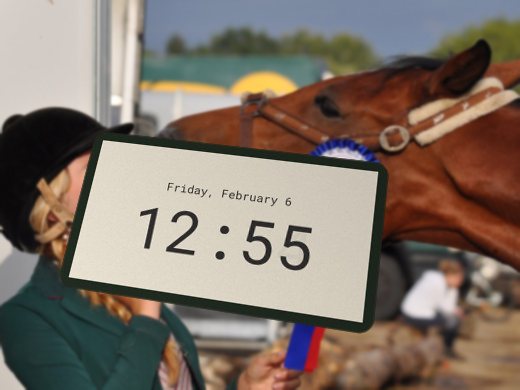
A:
12.55
